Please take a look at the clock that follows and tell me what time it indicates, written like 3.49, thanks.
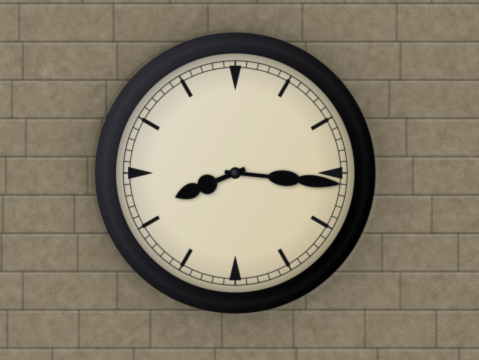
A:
8.16
